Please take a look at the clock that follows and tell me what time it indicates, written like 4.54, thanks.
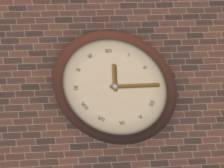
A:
12.15
